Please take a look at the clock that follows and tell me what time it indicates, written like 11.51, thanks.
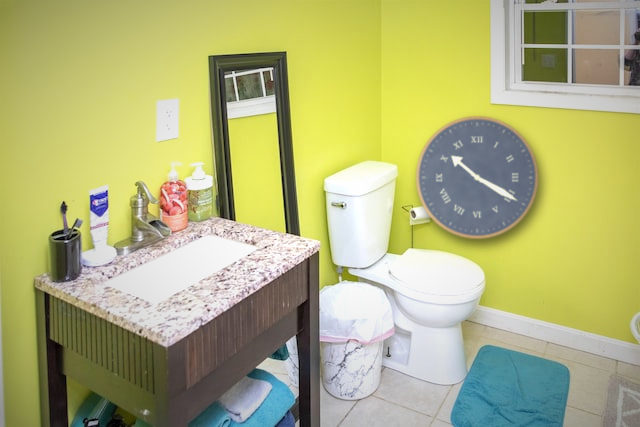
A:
10.20
